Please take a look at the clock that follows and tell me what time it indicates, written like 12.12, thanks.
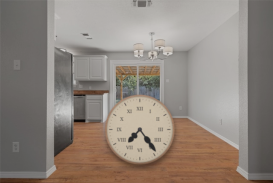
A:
7.24
